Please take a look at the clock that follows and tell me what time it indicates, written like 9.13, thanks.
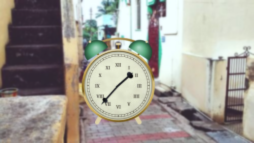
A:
1.37
